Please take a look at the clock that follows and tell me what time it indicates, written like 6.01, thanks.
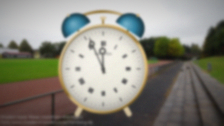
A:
11.56
